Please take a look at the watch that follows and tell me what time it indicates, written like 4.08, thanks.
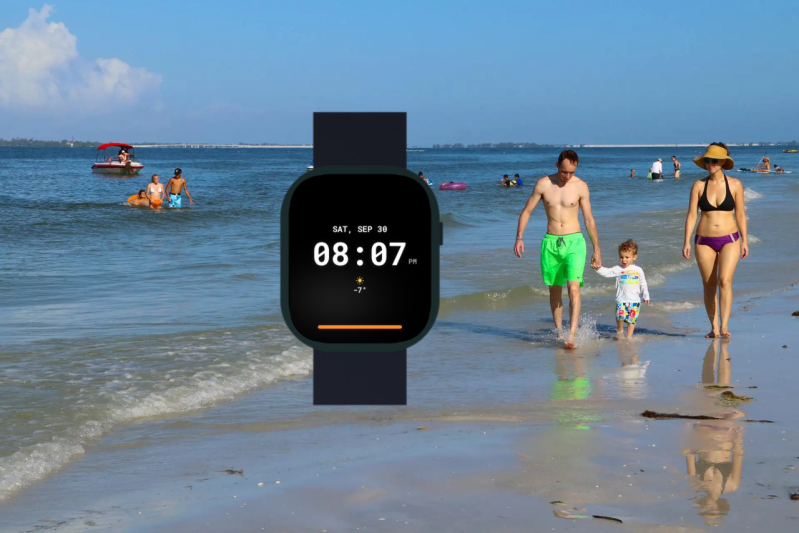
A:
8.07
